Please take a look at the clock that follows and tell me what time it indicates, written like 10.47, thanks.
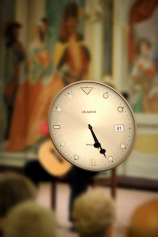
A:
5.26
